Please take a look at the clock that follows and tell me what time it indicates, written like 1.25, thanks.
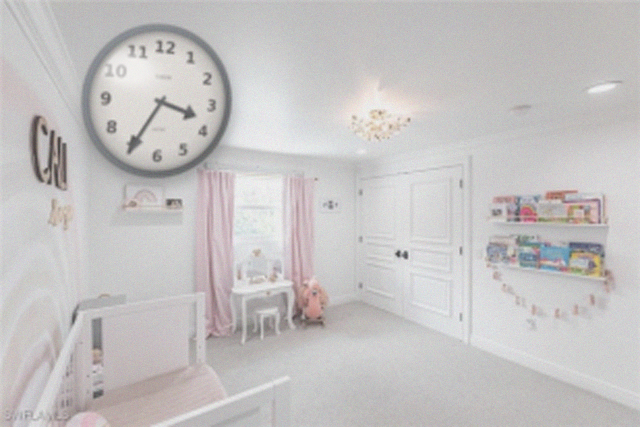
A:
3.35
